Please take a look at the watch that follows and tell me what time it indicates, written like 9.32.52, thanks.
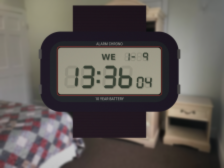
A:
13.36.04
